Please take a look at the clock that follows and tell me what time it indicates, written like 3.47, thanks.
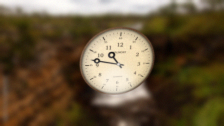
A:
10.47
